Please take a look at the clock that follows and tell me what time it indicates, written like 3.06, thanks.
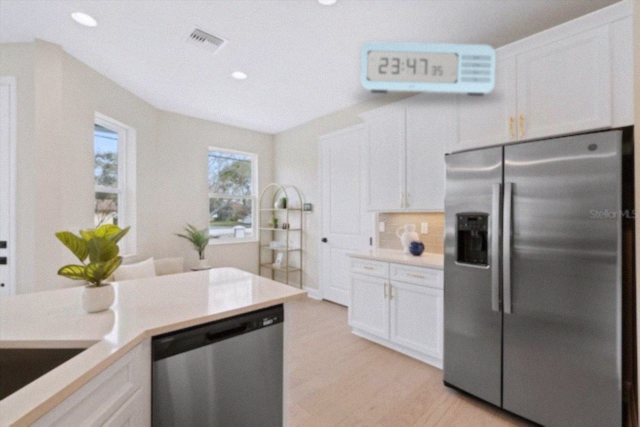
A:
23.47
